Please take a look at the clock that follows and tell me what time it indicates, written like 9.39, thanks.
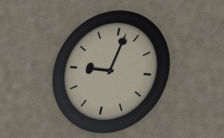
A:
9.02
